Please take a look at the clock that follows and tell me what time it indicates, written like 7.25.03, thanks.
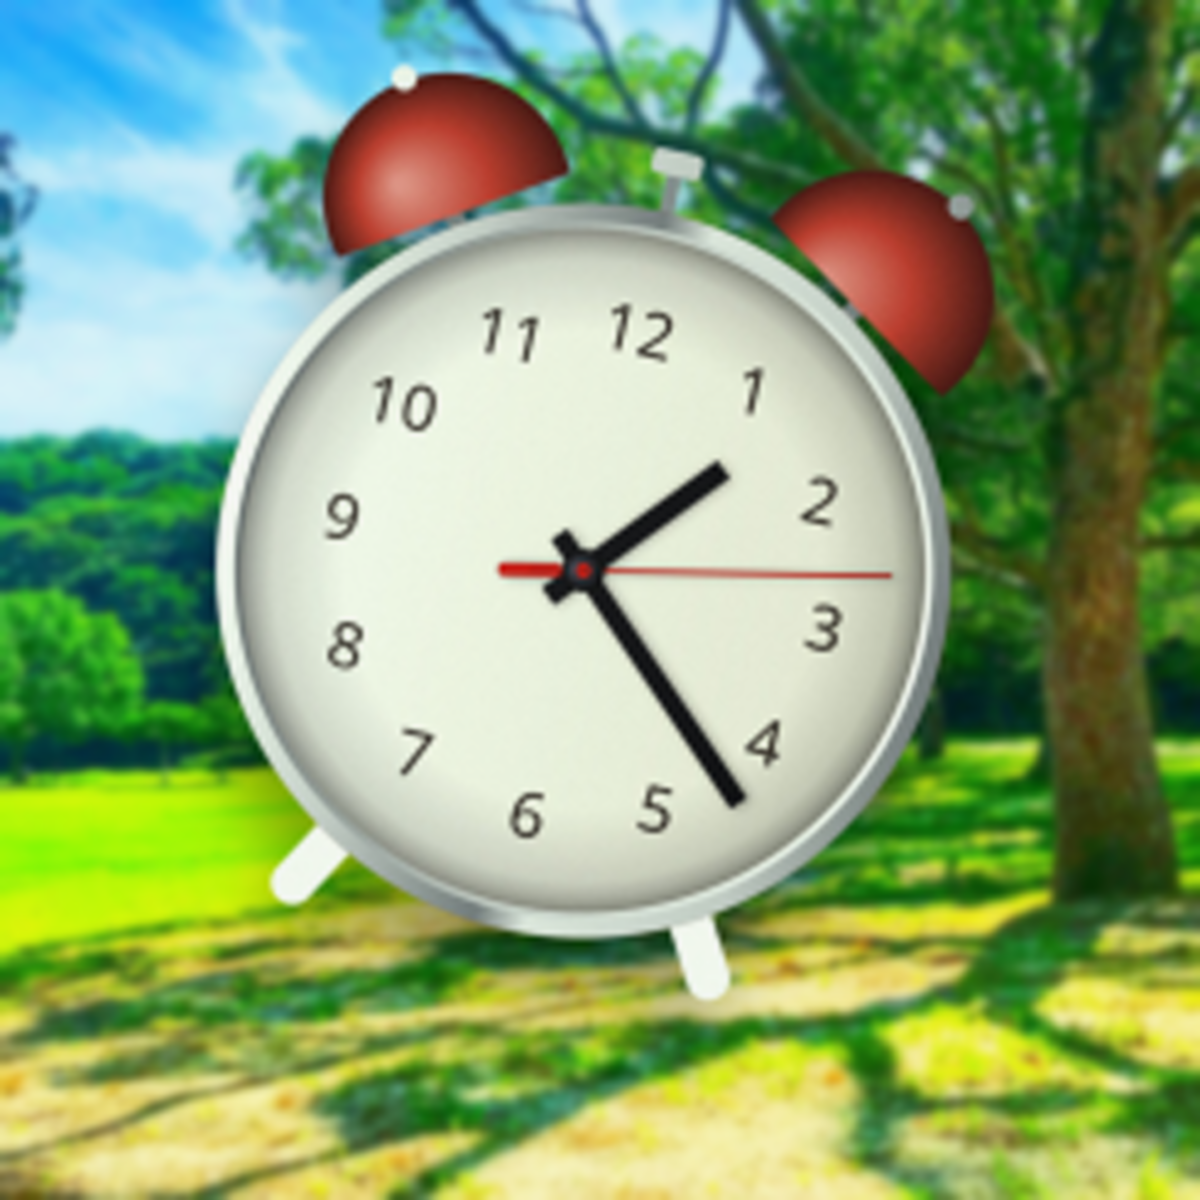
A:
1.22.13
